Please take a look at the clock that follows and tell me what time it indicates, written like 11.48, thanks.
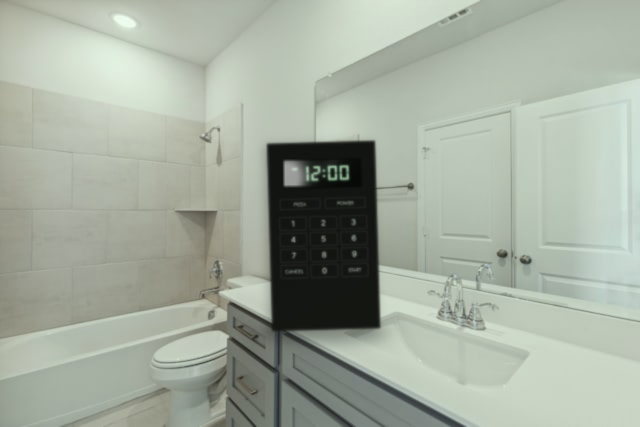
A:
12.00
